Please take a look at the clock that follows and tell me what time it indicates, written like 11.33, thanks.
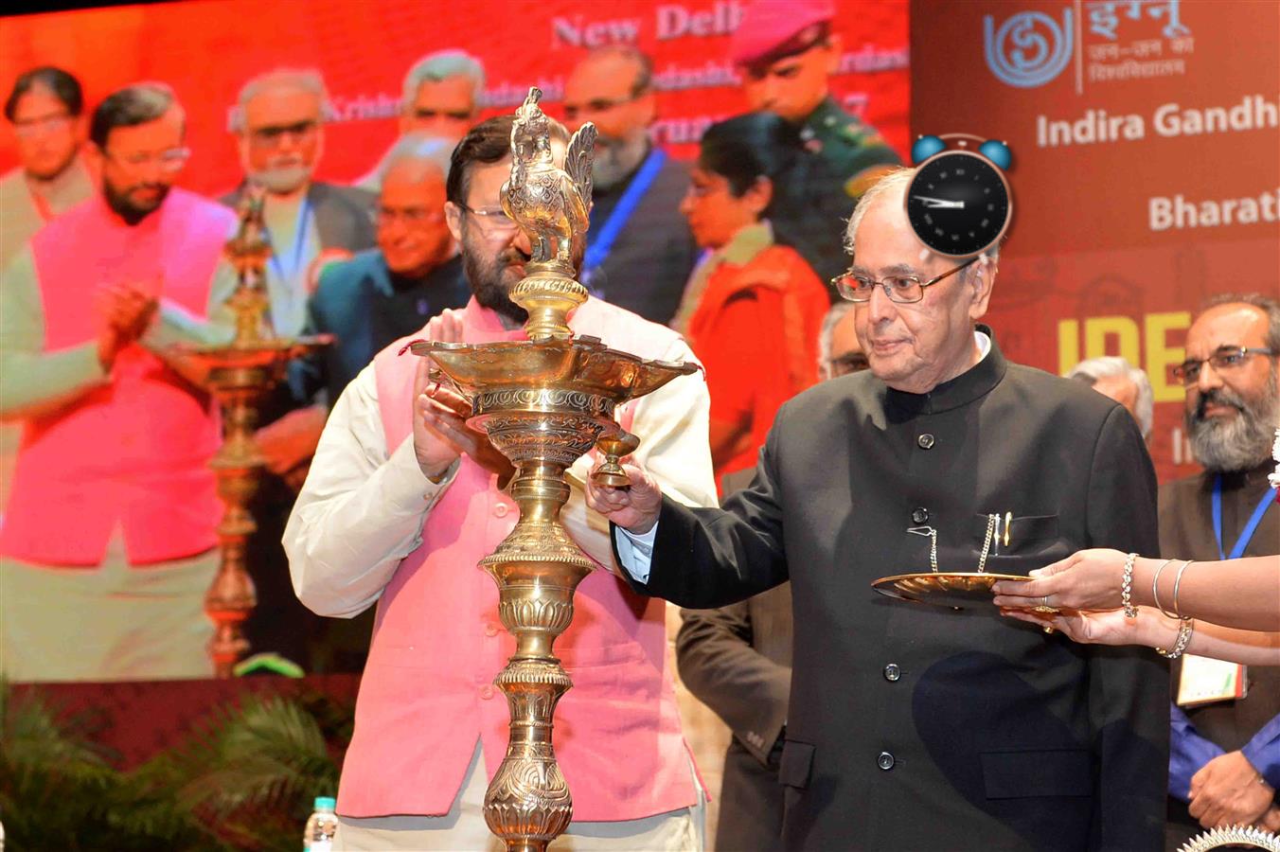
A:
8.46
